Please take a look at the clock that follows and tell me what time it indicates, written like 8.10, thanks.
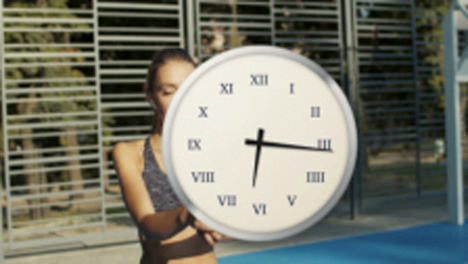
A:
6.16
